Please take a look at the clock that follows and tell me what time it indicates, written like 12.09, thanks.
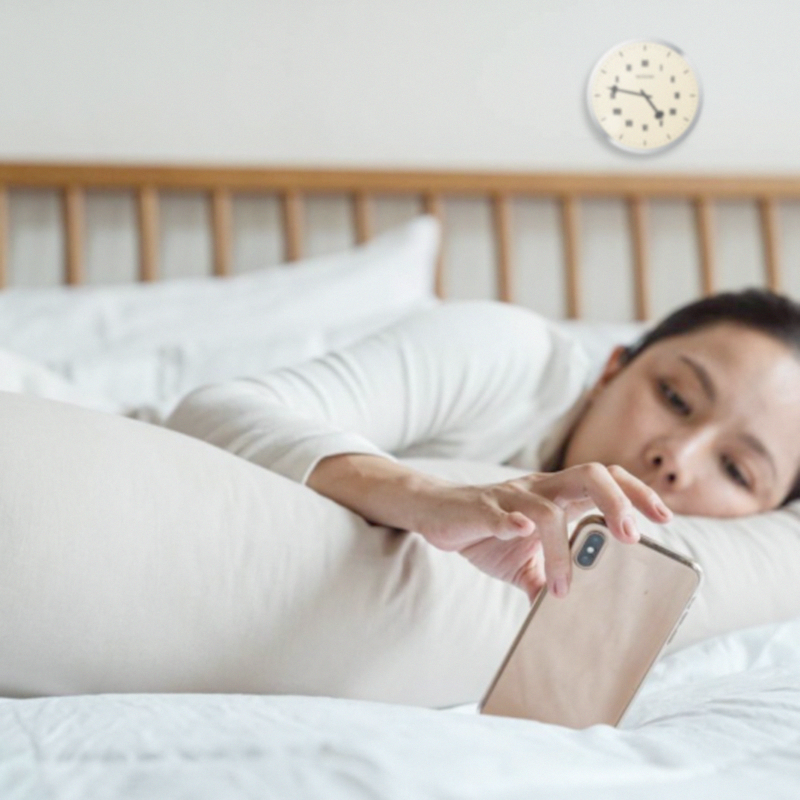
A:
4.47
